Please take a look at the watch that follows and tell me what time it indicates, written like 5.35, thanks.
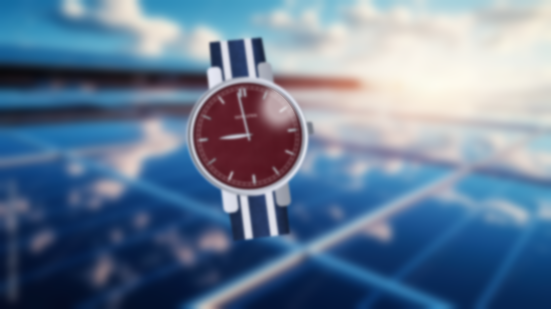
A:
8.59
